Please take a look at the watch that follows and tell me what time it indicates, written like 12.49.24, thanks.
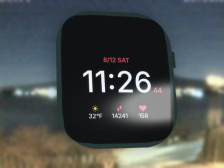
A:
11.26.44
